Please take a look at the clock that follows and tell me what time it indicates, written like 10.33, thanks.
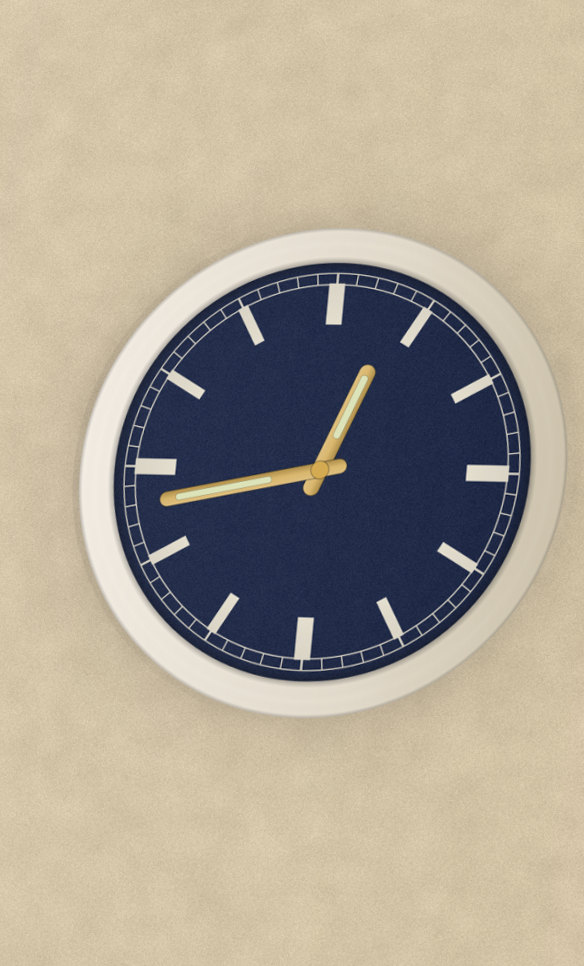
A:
12.43
